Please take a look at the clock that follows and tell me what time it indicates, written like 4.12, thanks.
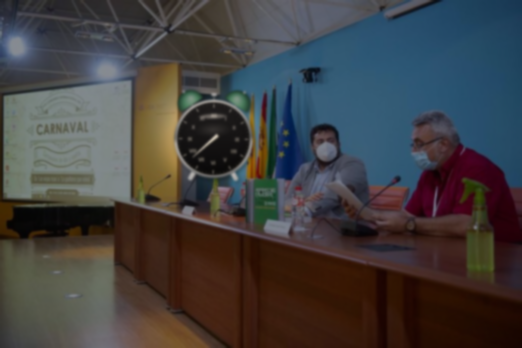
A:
7.38
